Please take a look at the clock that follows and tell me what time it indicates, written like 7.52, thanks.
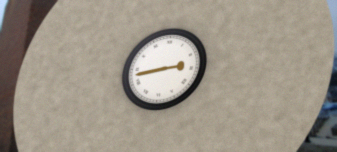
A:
2.43
